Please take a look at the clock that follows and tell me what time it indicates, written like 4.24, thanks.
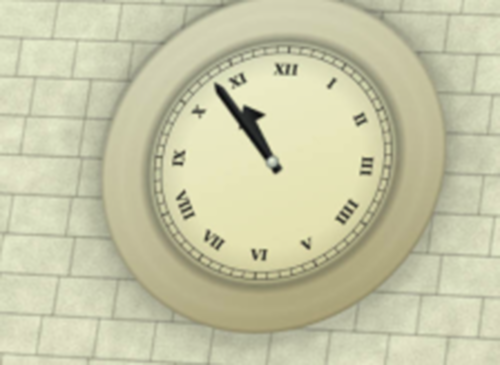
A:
10.53
